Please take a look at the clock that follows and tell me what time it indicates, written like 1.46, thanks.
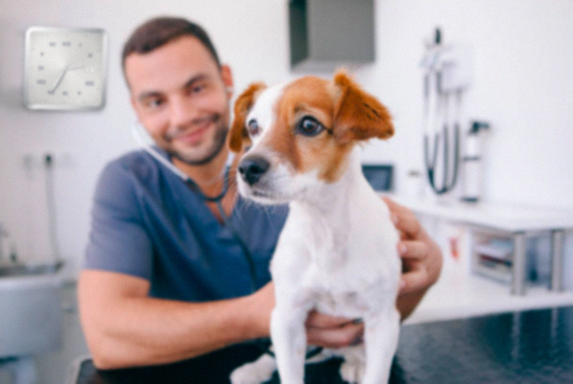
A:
2.35
